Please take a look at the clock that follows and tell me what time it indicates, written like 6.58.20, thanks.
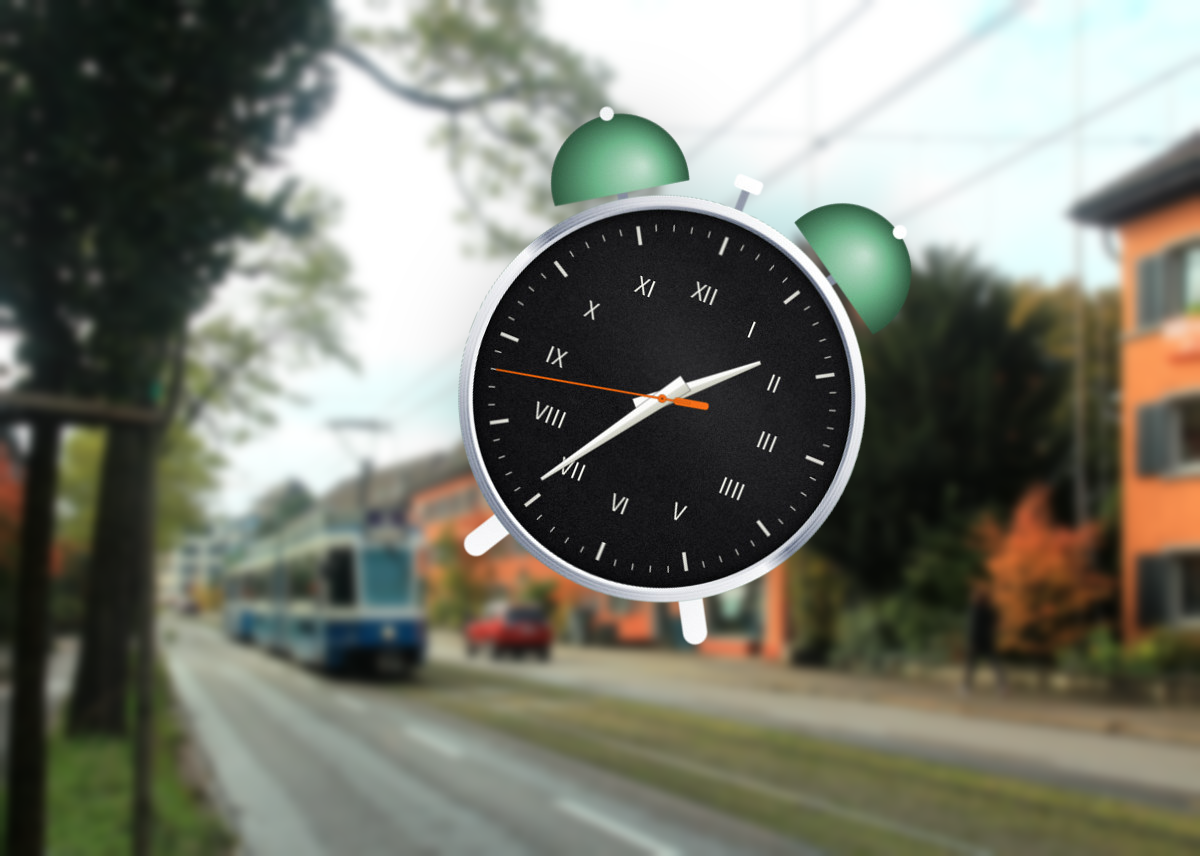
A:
1.35.43
